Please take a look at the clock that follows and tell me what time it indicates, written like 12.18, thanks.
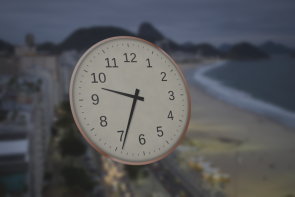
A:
9.34
